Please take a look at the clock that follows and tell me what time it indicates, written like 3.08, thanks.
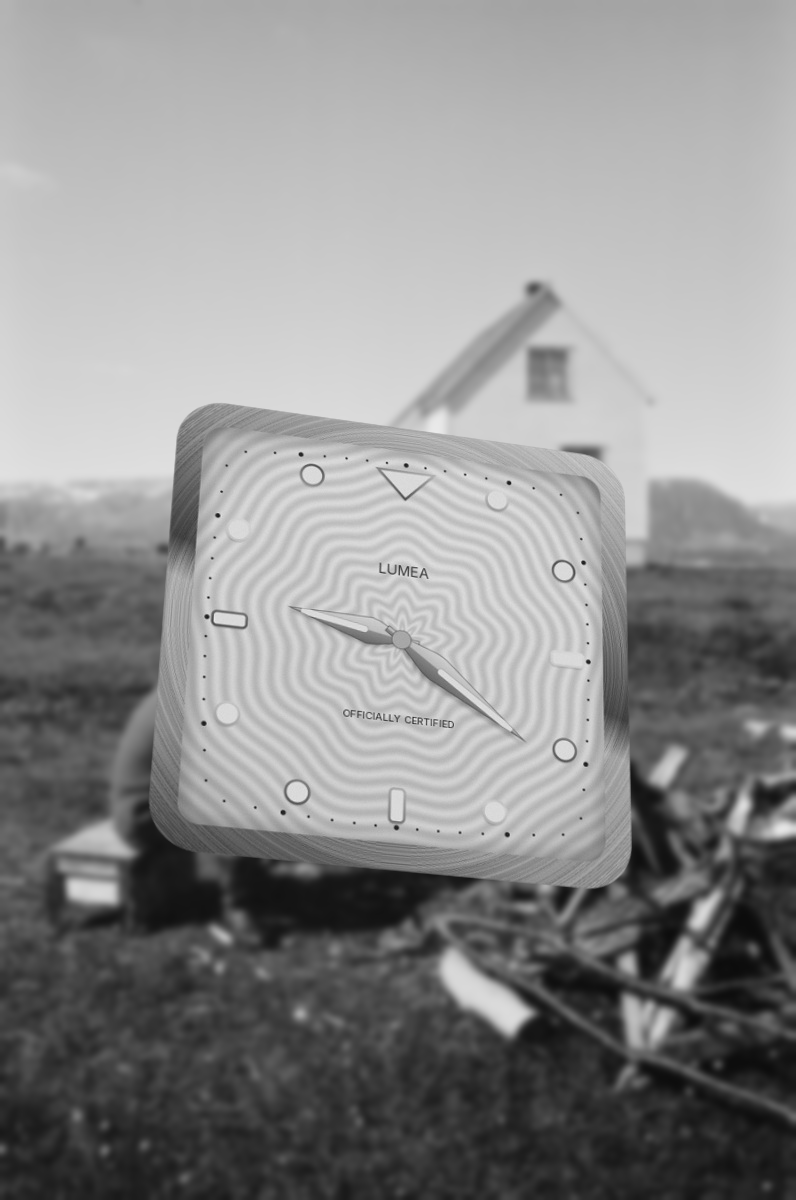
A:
9.21
